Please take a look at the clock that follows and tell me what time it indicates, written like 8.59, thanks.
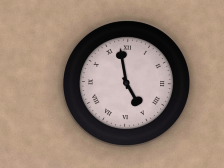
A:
4.58
